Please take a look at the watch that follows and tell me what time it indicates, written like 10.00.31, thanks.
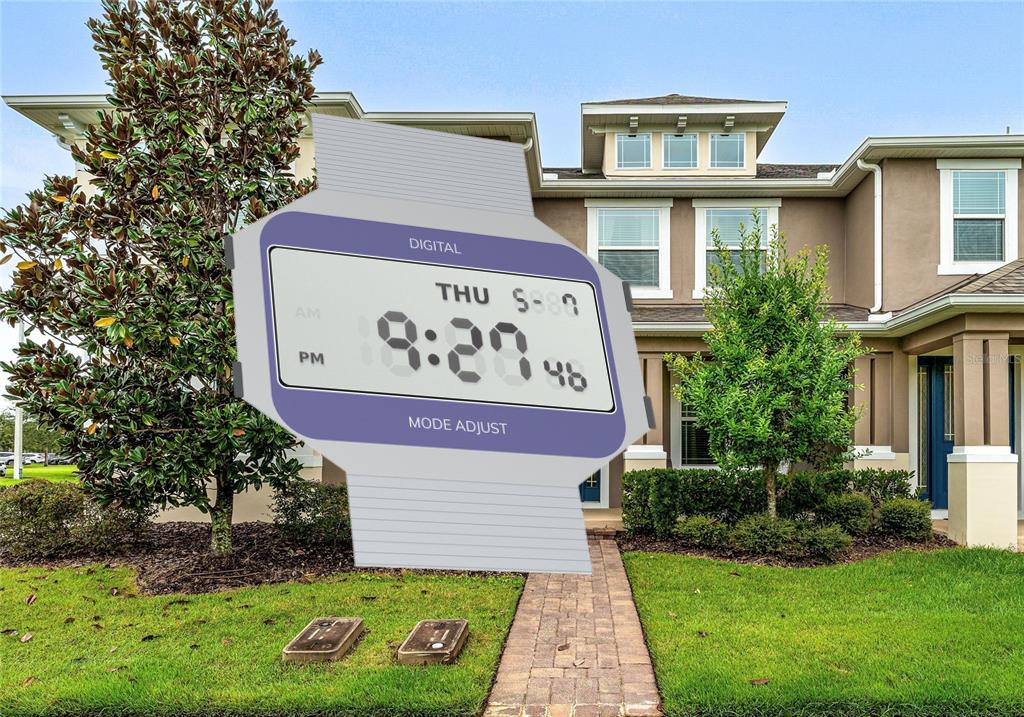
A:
9.27.46
